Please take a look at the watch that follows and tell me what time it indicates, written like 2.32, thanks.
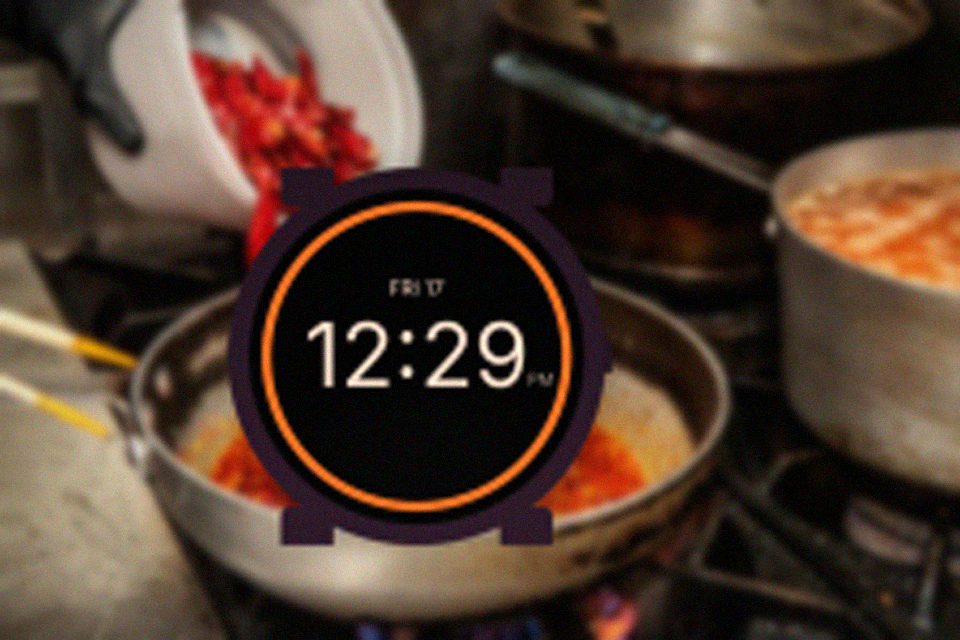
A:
12.29
